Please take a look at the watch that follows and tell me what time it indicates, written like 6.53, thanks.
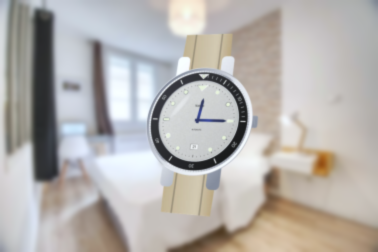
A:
12.15
